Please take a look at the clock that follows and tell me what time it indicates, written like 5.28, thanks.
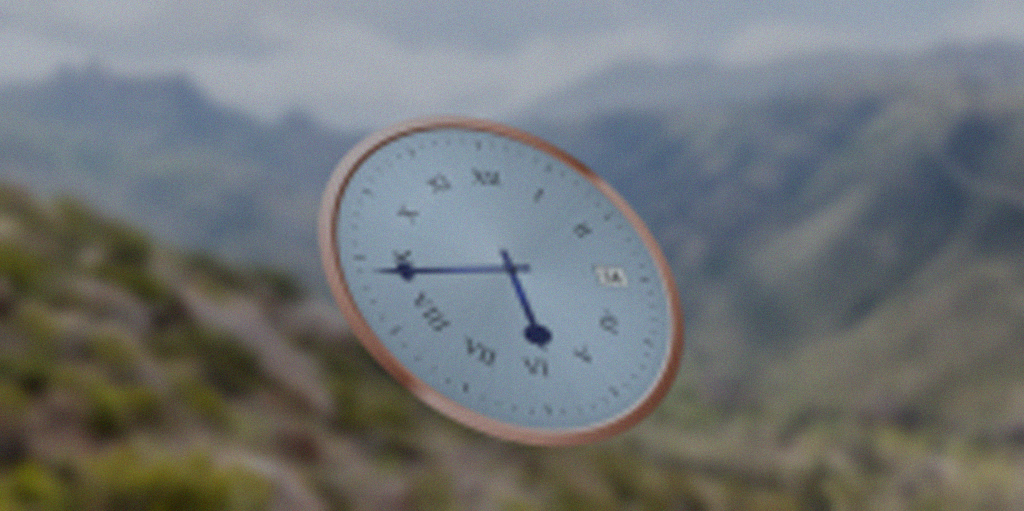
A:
5.44
